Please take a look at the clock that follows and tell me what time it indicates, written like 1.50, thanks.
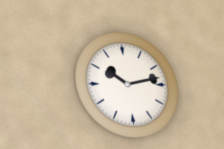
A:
10.13
